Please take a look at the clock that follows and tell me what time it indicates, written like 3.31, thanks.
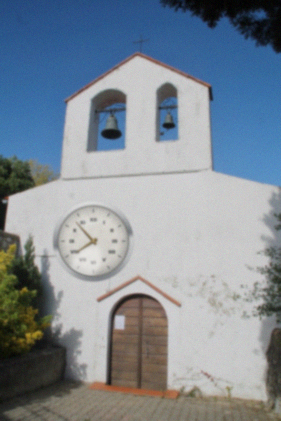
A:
7.53
